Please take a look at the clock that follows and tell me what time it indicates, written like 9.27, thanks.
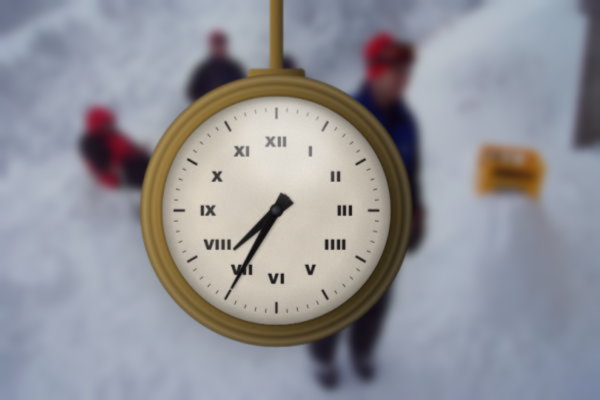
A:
7.35
